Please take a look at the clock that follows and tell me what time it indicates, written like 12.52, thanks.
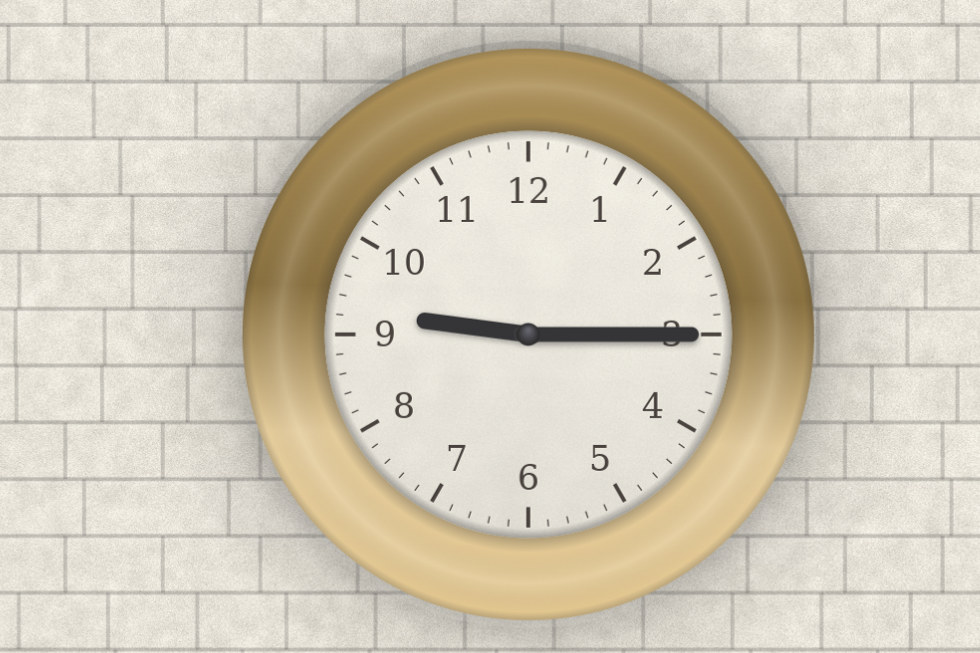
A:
9.15
